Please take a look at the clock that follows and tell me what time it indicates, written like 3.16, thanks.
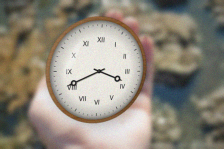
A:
3.41
